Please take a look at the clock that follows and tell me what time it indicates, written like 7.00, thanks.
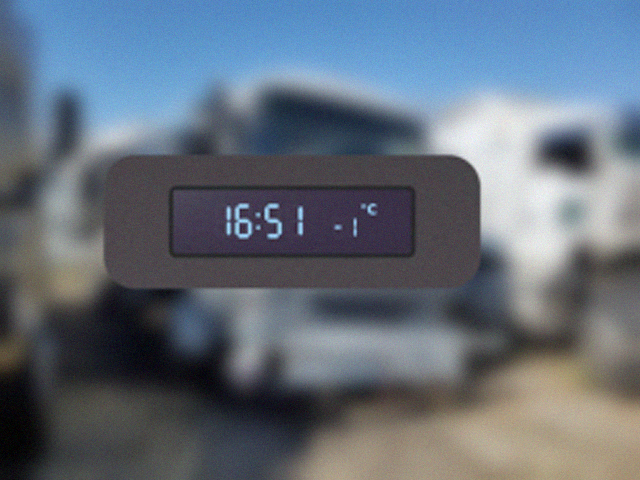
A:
16.51
